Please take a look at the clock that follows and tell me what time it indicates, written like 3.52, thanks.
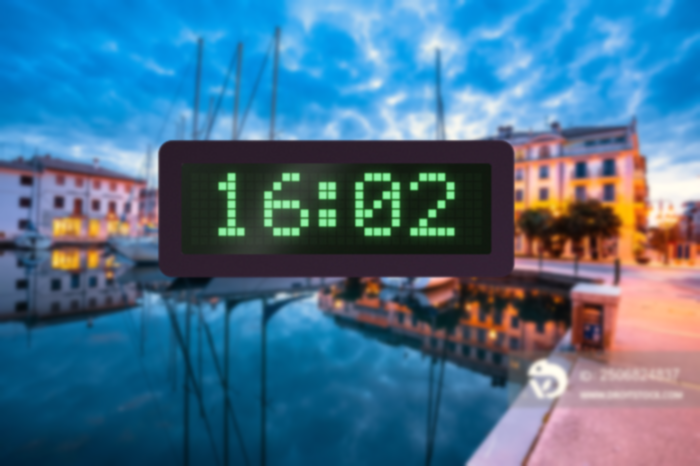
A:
16.02
